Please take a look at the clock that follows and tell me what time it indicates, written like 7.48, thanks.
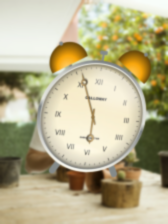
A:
5.56
